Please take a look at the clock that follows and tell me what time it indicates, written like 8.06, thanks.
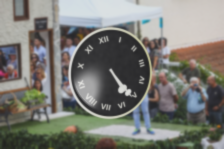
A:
5.26
